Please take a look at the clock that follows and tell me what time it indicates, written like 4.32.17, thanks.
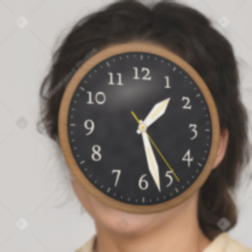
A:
1.27.24
